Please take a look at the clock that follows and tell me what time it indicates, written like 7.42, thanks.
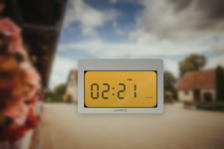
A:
2.21
